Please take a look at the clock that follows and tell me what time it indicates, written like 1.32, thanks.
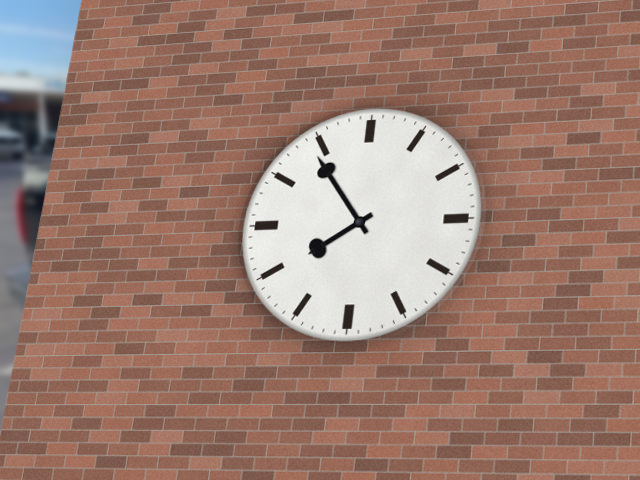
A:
7.54
